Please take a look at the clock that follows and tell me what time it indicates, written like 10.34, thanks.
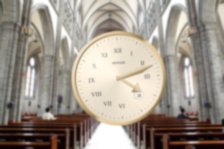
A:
4.12
